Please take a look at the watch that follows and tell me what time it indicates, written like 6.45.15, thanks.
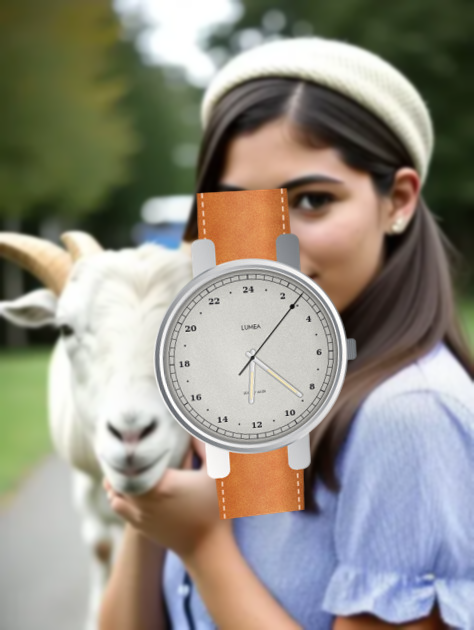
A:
12.22.07
